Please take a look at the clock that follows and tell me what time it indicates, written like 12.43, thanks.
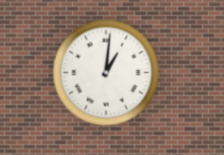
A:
1.01
